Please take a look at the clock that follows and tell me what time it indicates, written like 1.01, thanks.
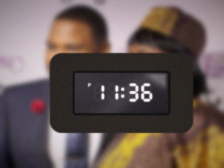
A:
11.36
